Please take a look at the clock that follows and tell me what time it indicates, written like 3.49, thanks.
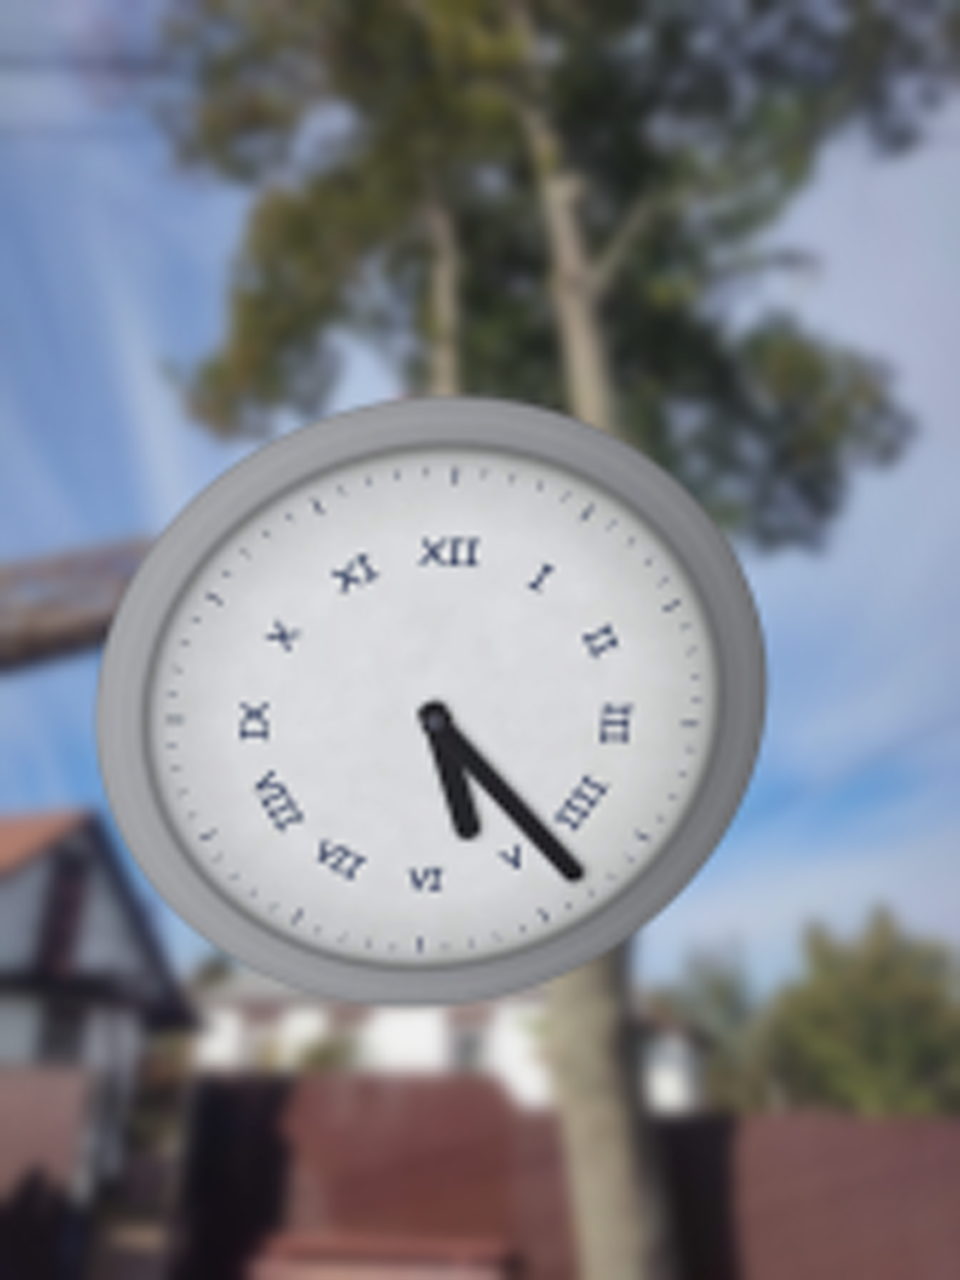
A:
5.23
